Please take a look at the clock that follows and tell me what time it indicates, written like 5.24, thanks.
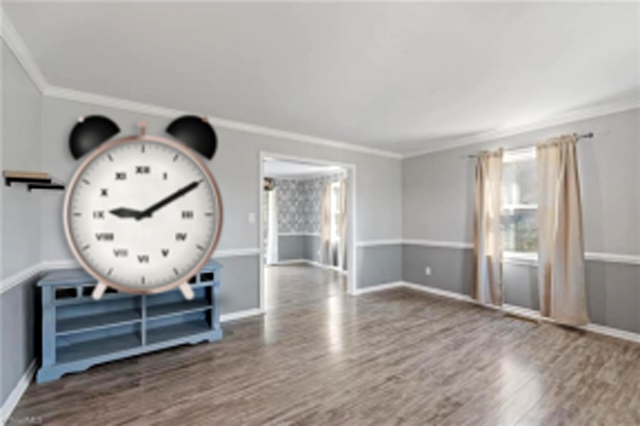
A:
9.10
